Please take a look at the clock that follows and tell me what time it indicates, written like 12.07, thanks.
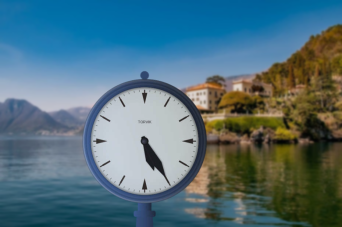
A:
5.25
